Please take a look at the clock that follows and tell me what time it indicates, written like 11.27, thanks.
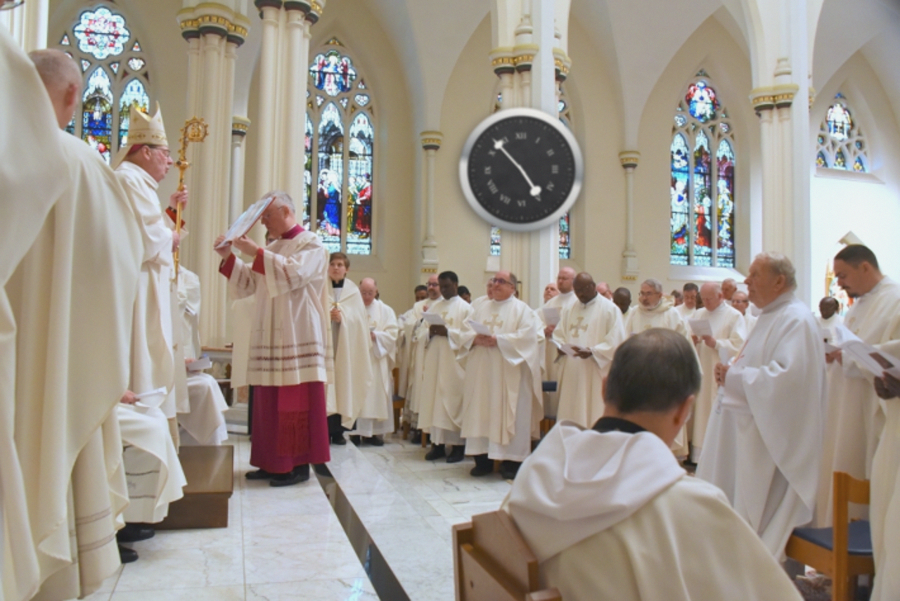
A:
4.53
